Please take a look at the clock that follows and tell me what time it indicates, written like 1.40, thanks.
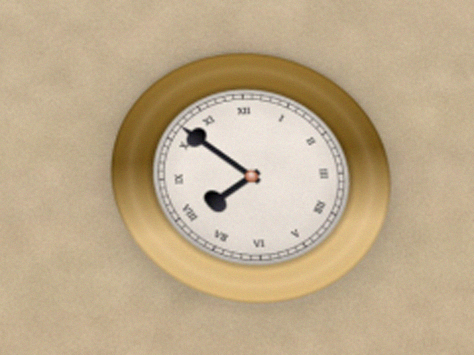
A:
7.52
